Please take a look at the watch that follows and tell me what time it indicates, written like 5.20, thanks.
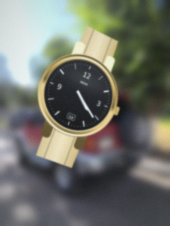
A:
4.21
